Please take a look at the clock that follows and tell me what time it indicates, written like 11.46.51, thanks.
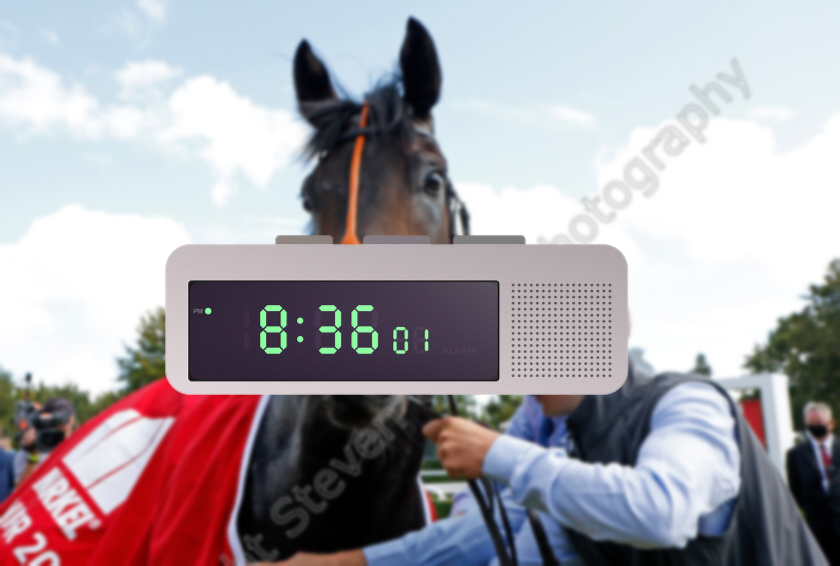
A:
8.36.01
